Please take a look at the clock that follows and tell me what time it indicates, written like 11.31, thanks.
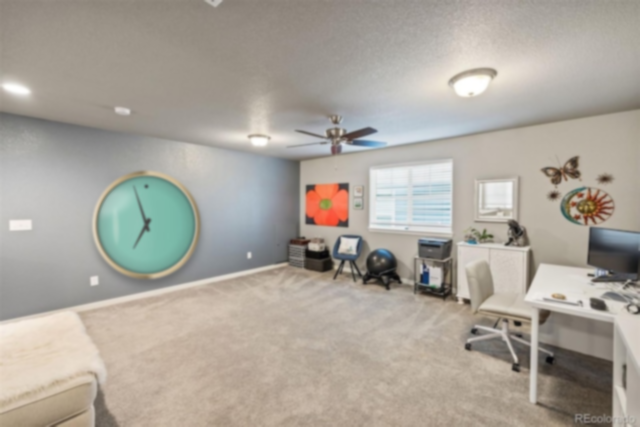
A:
6.57
